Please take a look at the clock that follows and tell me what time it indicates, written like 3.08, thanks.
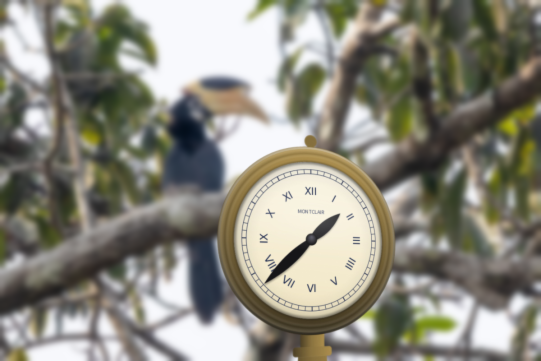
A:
1.38
